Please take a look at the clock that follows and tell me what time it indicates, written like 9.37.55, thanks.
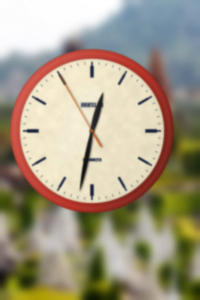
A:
12.31.55
